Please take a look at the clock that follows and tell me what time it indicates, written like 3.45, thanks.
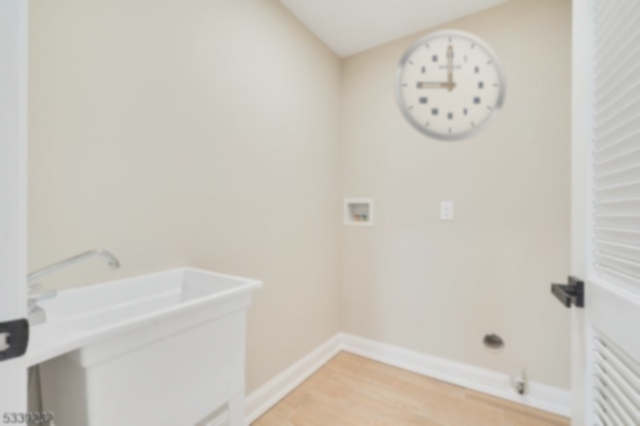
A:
9.00
